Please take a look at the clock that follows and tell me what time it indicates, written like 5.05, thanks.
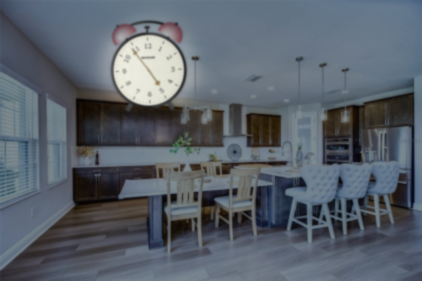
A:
4.54
